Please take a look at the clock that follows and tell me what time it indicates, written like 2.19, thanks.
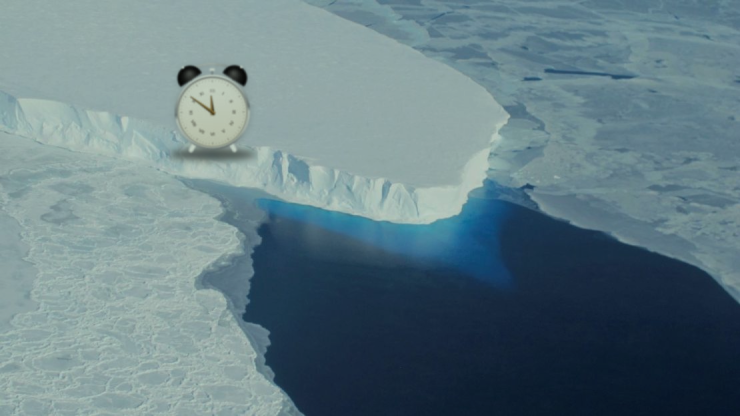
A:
11.51
